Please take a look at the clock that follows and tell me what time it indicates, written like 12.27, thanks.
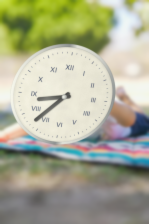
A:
8.37
